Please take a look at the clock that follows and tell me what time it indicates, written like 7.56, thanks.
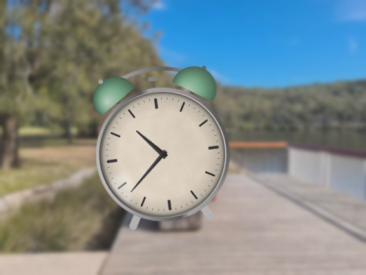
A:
10.38
